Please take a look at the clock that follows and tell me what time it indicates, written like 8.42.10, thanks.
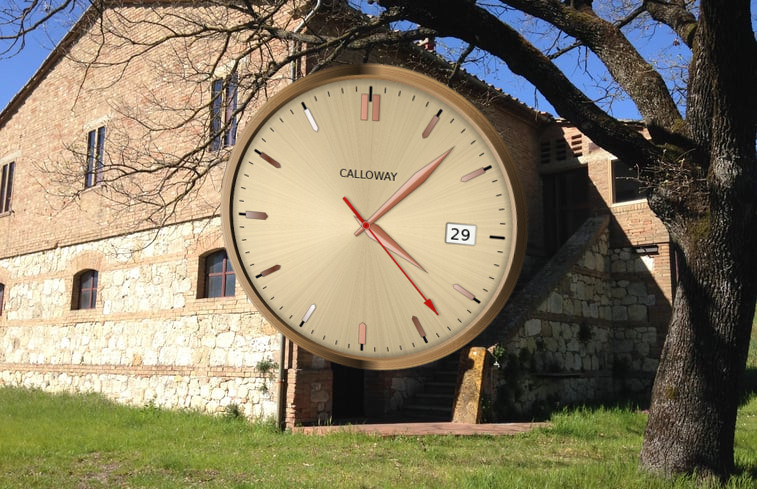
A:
4.07.23
